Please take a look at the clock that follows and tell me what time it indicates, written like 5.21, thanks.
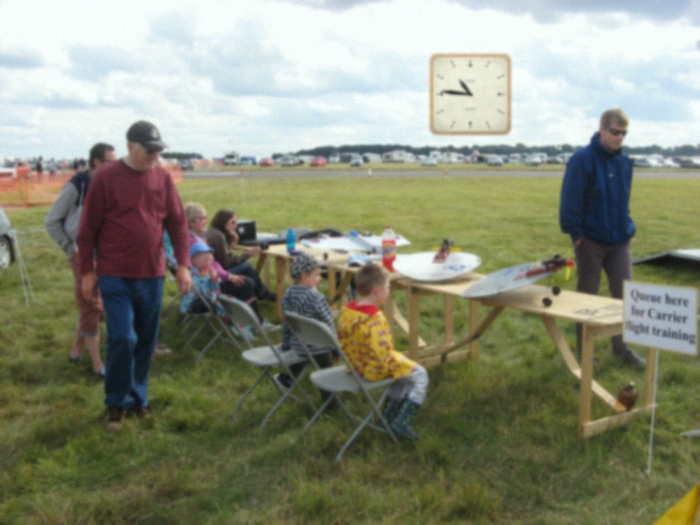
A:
10.46
